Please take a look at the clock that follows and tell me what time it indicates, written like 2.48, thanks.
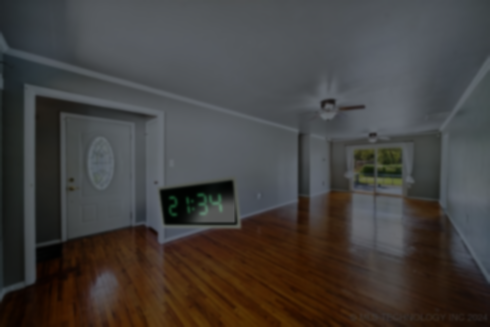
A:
21.34
